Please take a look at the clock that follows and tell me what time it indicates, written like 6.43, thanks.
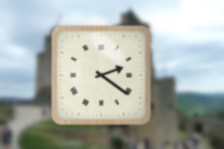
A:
2.21
